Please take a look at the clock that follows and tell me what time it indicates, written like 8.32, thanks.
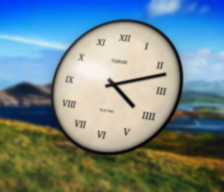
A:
4.12
